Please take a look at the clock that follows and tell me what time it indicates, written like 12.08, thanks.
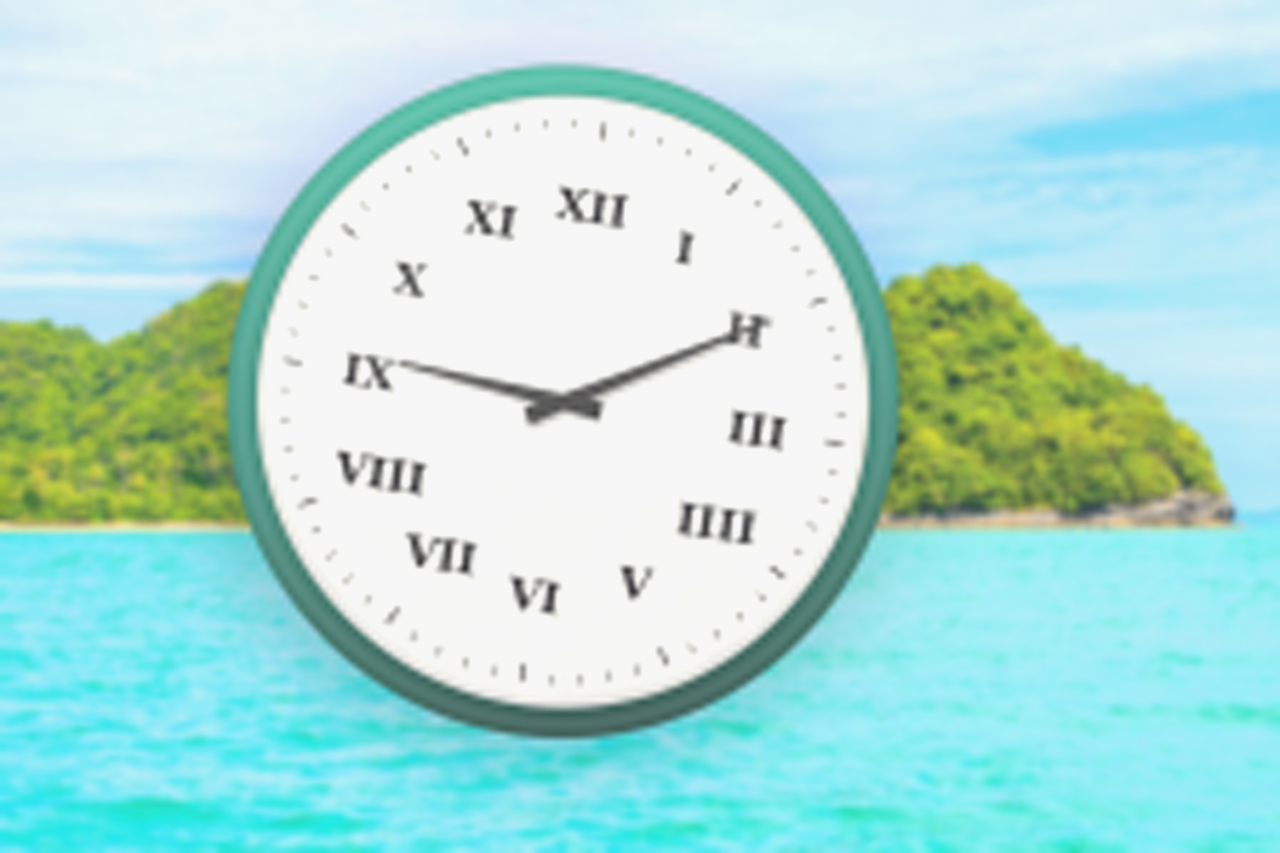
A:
9.10
